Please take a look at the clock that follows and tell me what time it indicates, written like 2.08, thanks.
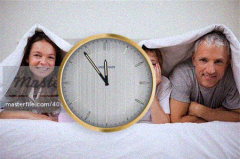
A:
11.54
